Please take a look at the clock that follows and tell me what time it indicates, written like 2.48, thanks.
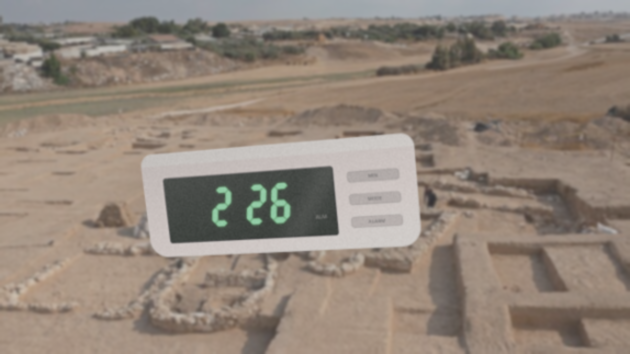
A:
2.26
